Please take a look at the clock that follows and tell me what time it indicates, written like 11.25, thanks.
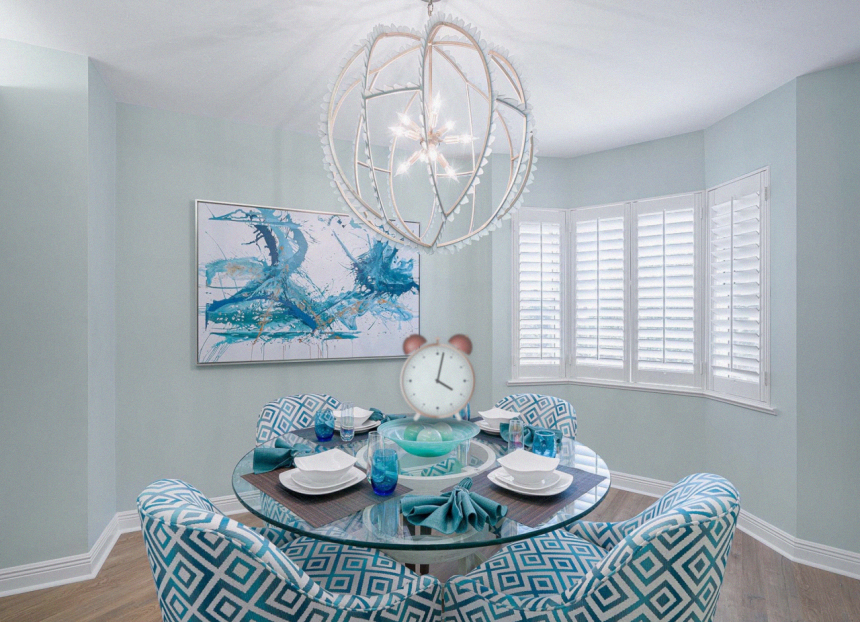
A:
4.02
